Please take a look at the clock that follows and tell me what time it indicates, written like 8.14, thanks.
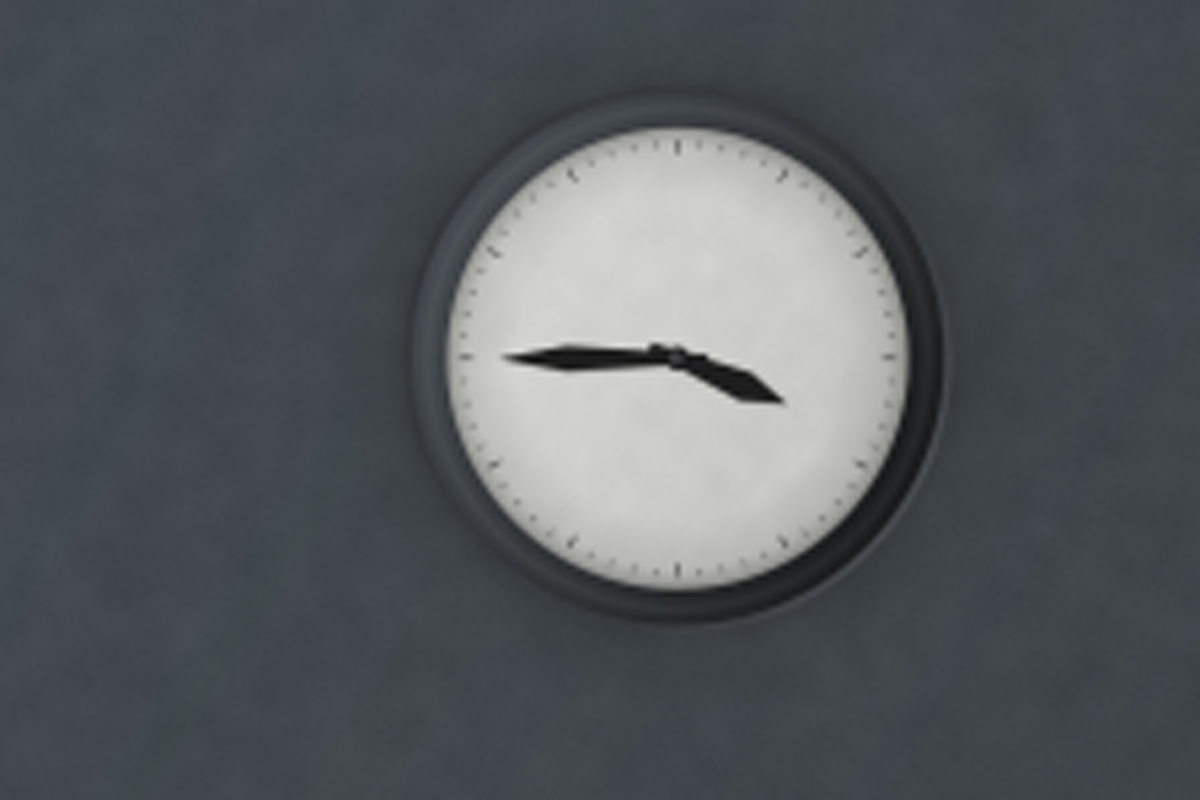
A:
3.45
